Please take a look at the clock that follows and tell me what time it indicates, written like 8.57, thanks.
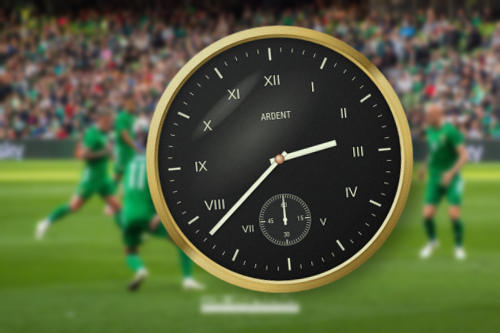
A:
2.38
